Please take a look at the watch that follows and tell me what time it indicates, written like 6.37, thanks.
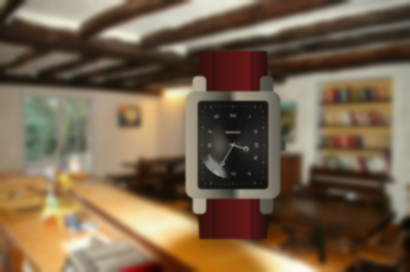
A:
3.35
